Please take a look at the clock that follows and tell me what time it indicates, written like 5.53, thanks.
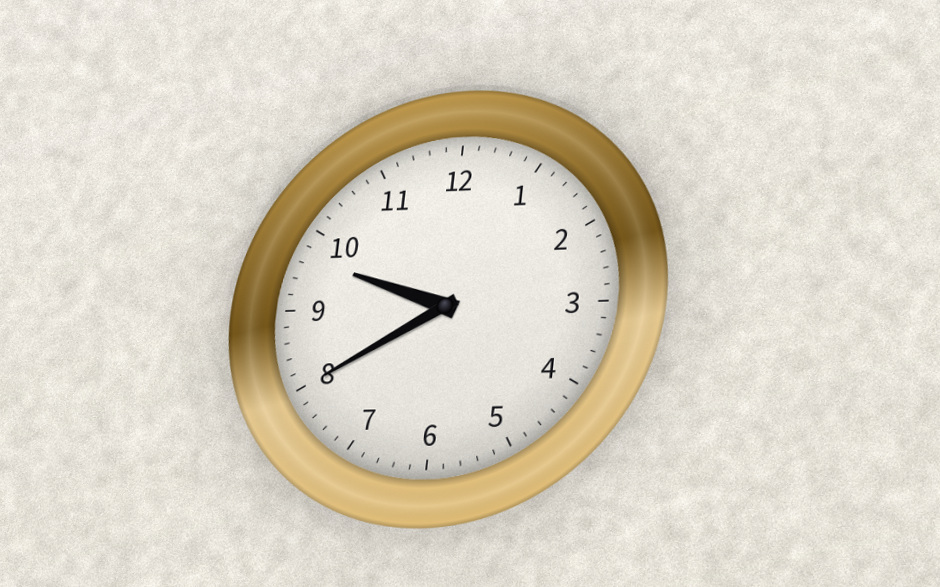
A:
9.40
